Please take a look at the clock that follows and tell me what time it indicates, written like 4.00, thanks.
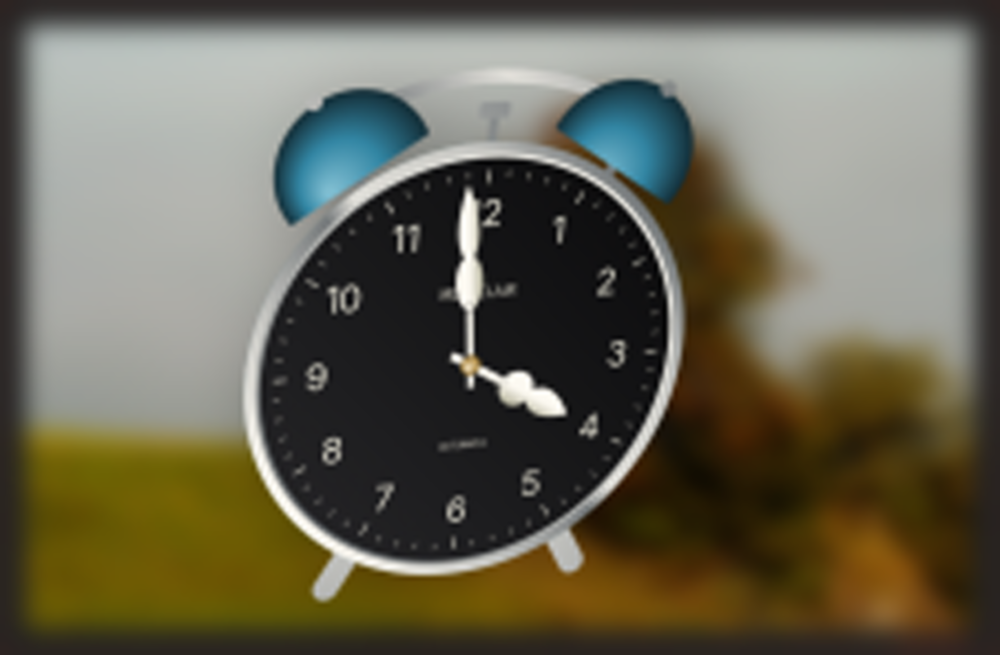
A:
3.59
